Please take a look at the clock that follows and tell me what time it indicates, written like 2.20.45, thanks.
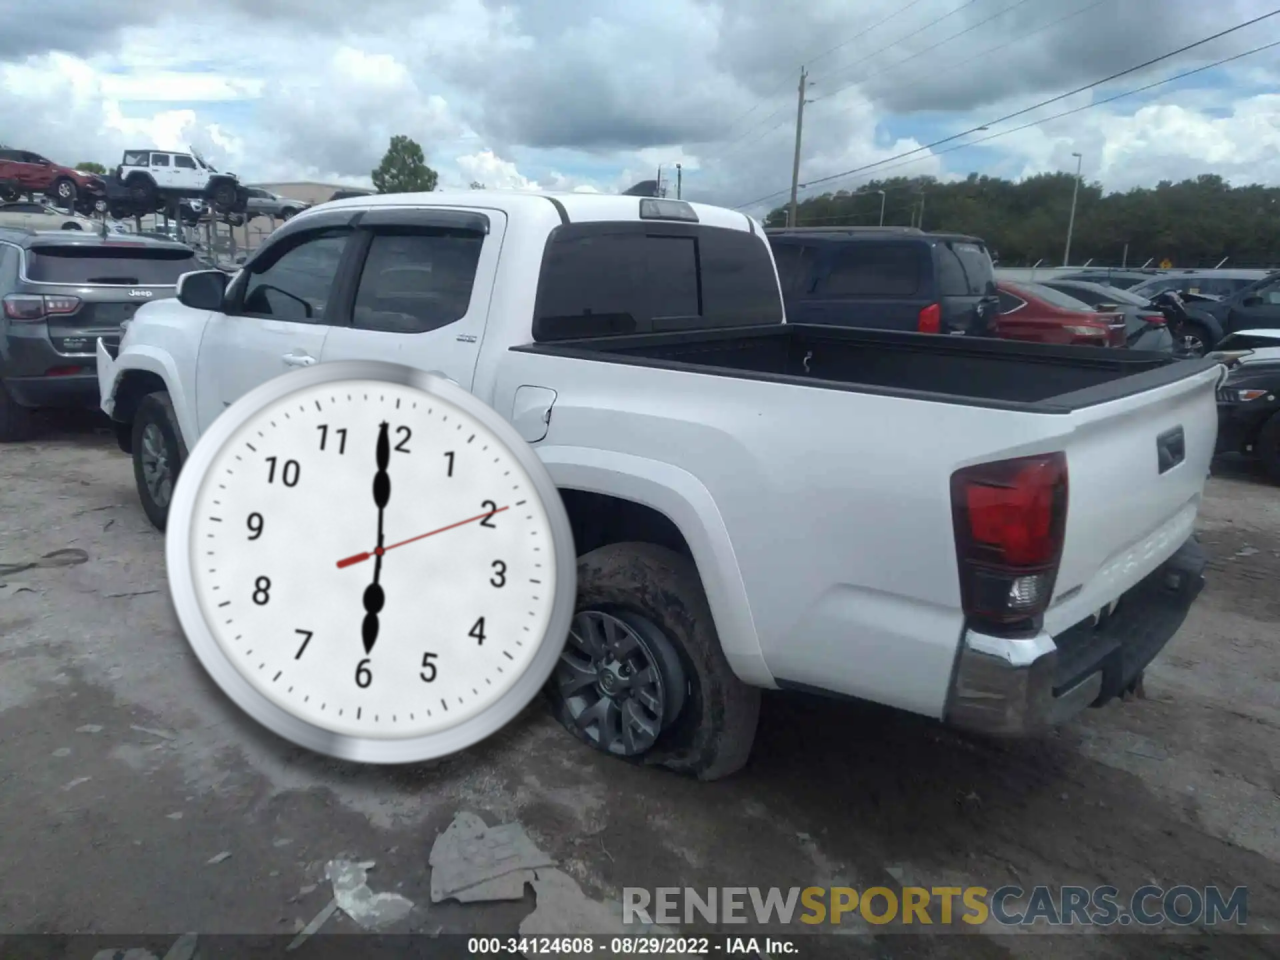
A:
5.59.10
